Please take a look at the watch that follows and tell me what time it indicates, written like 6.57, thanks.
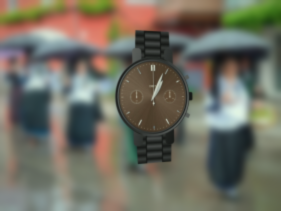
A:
1.04
